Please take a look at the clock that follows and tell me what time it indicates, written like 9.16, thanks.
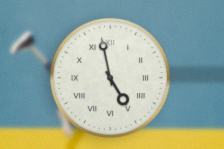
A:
4.58
